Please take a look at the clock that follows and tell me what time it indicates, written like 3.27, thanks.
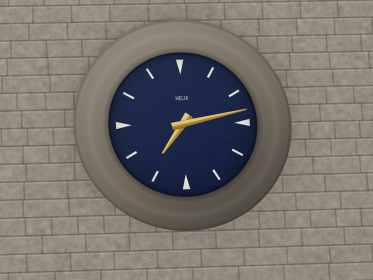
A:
7.13
